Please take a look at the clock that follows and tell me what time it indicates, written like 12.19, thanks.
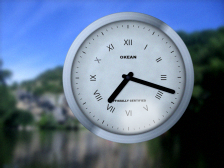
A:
7.18
